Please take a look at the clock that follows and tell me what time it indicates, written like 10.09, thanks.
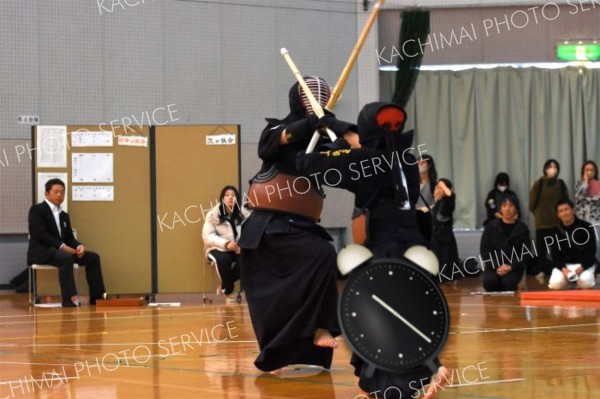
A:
10.22
